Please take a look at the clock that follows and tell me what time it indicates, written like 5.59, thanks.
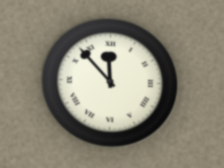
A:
11.53
